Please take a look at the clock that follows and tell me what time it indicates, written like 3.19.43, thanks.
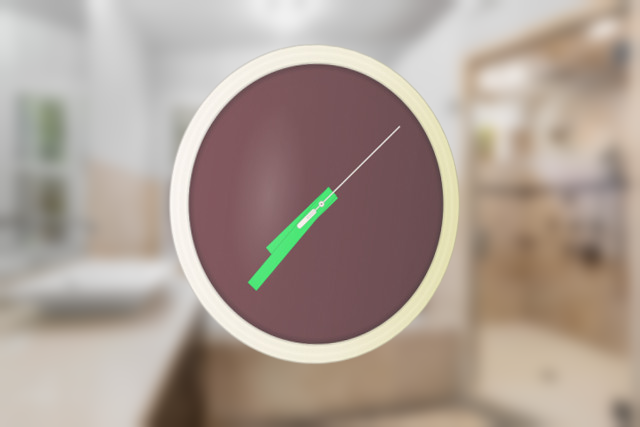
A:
7.37.08
